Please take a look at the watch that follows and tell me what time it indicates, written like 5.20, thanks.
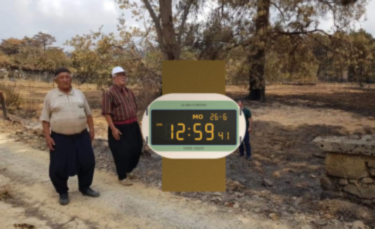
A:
12.59
